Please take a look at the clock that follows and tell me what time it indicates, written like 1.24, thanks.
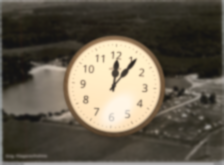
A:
12.06
